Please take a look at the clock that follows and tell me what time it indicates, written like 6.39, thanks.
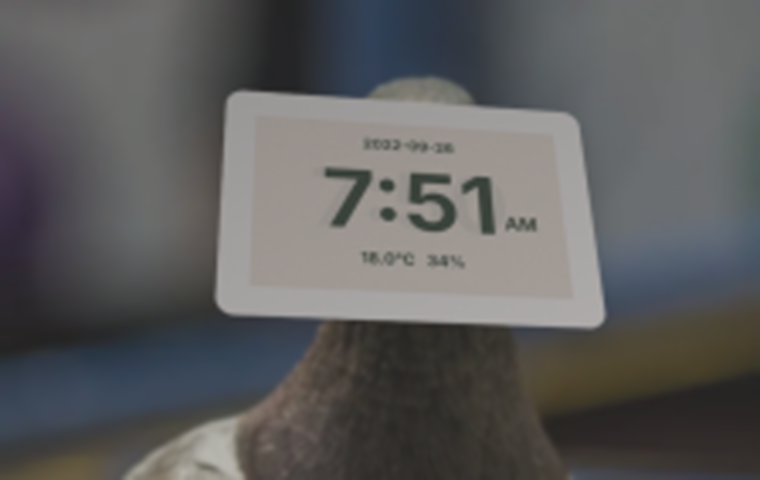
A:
7.51
